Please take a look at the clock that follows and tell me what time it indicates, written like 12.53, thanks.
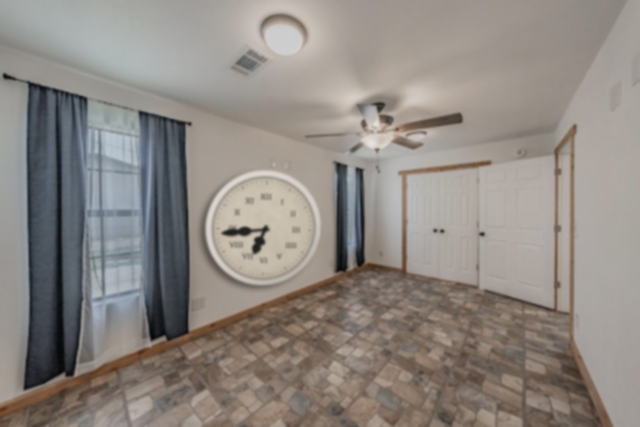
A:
6.44
